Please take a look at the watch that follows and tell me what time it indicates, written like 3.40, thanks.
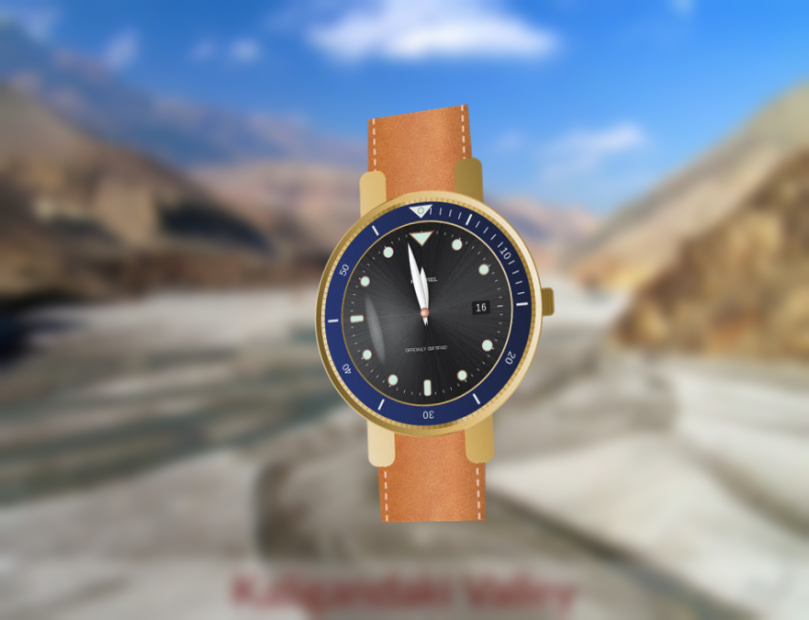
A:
11.58
